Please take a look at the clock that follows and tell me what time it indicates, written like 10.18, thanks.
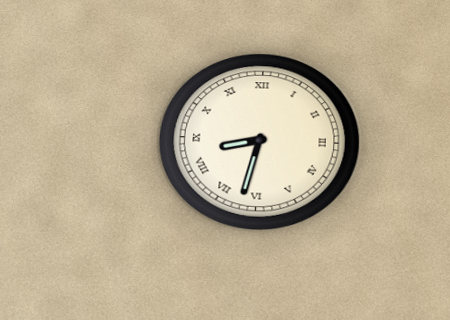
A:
8.32
